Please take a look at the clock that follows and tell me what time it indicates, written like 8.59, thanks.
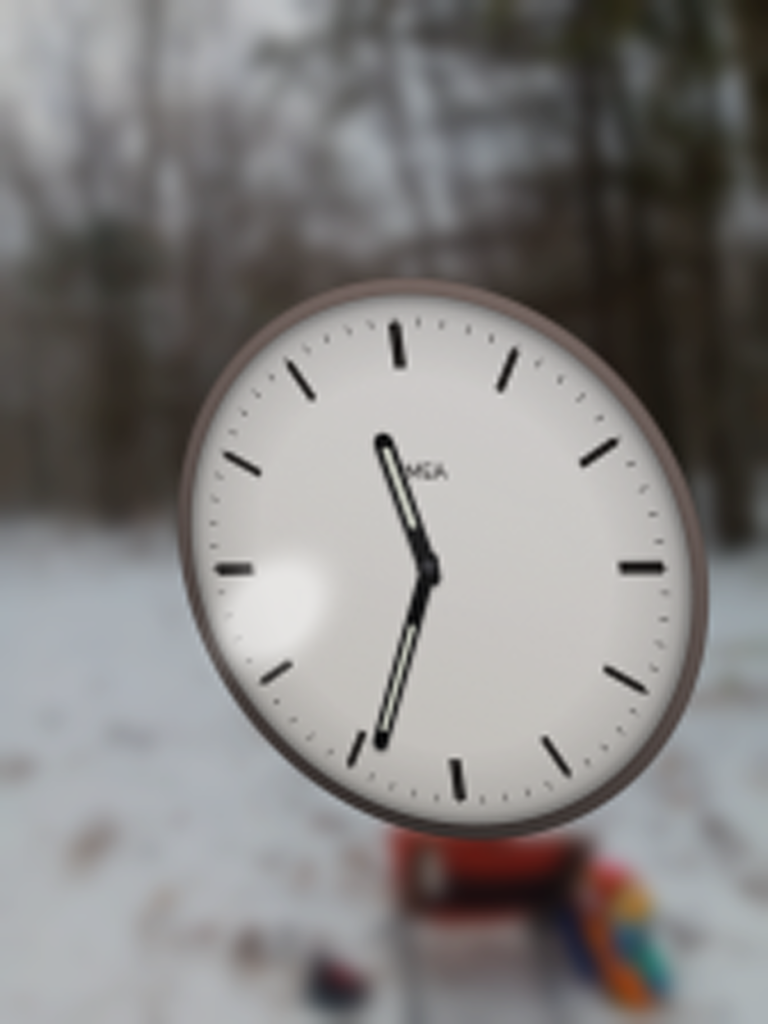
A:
11.34
